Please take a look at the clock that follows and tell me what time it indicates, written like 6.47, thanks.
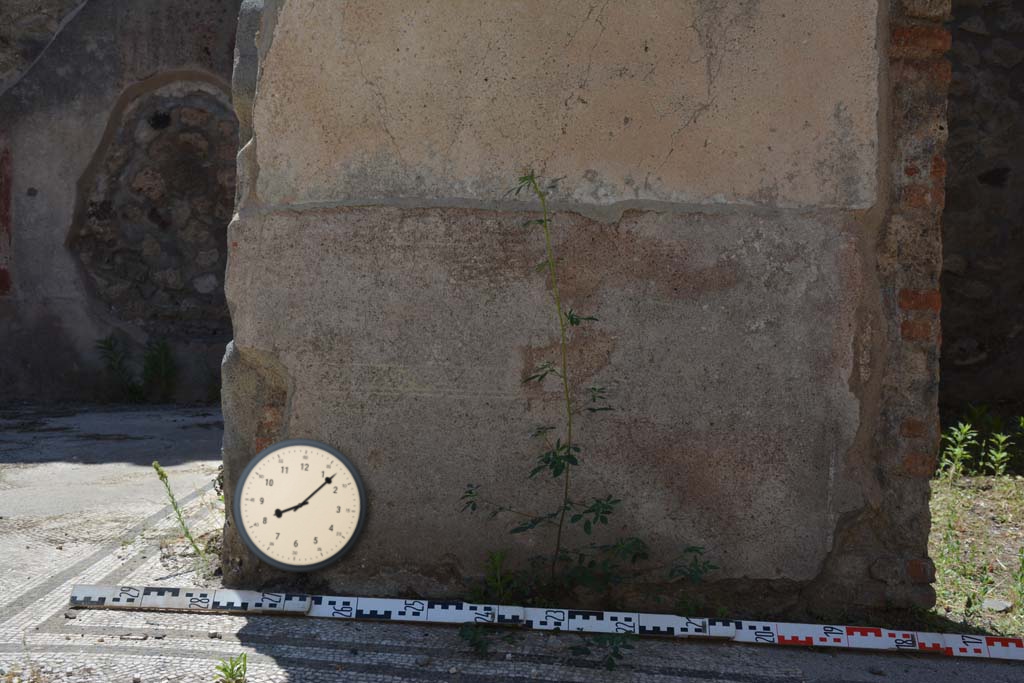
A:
8.07
